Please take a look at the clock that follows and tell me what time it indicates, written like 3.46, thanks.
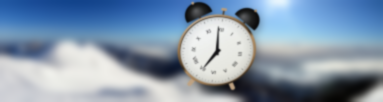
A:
6.59
